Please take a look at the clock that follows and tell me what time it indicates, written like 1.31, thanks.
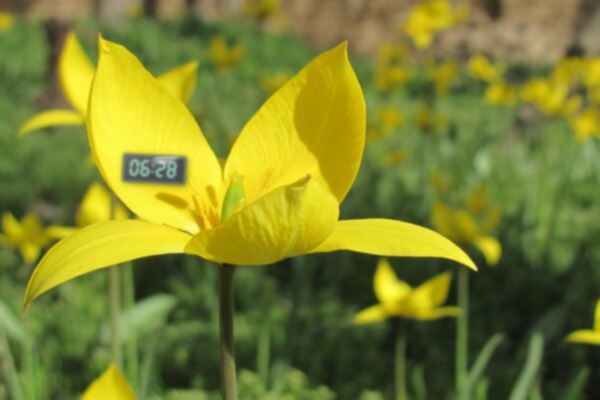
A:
6.28
